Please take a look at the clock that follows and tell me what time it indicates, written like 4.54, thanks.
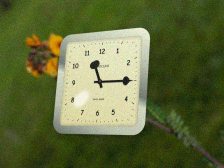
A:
11.15
